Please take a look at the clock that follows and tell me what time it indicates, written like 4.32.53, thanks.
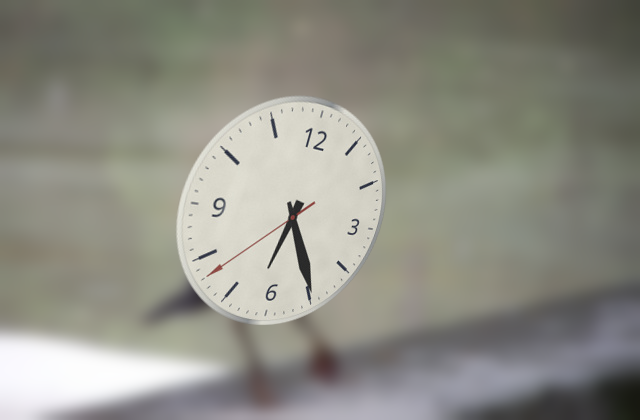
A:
6.24.38
